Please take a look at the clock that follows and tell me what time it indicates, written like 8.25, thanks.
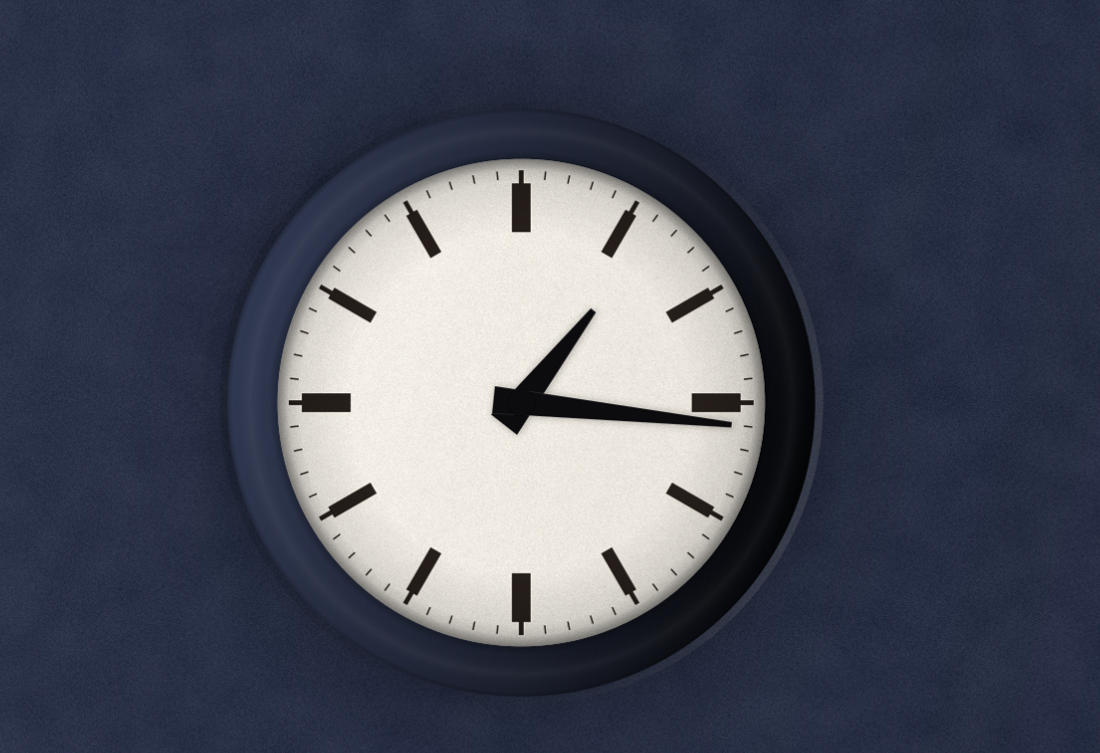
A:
1.16
